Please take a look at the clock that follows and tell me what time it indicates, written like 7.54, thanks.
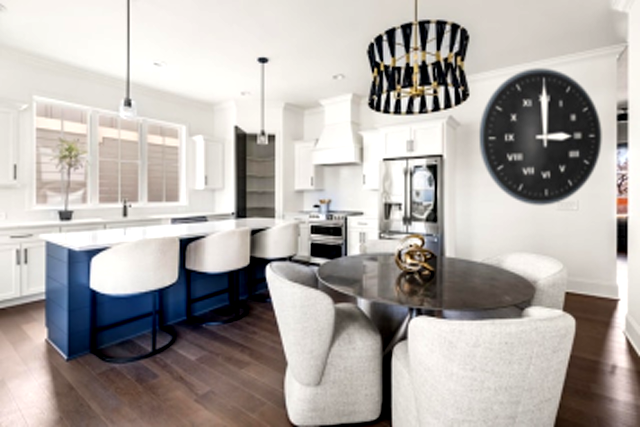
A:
3.00
